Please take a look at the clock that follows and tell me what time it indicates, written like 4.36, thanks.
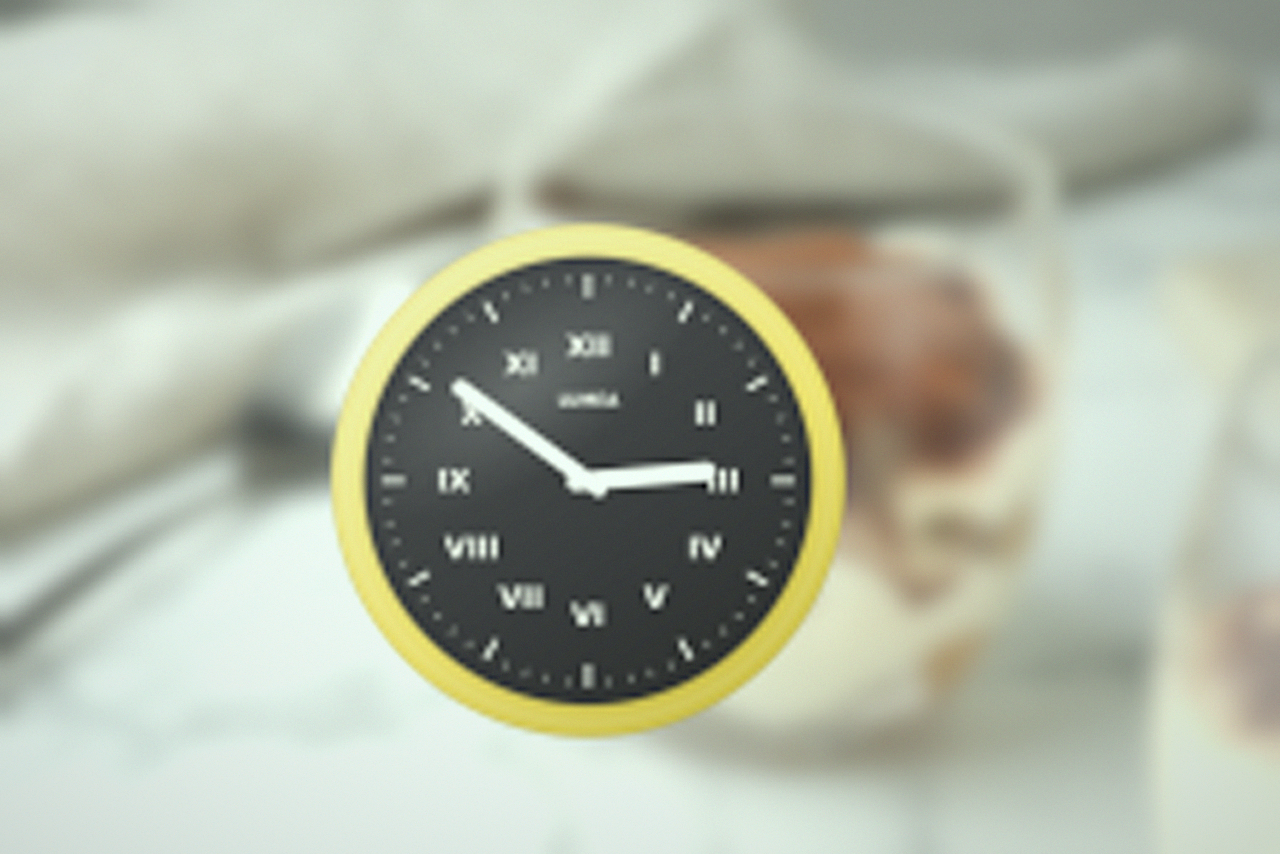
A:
2.51
